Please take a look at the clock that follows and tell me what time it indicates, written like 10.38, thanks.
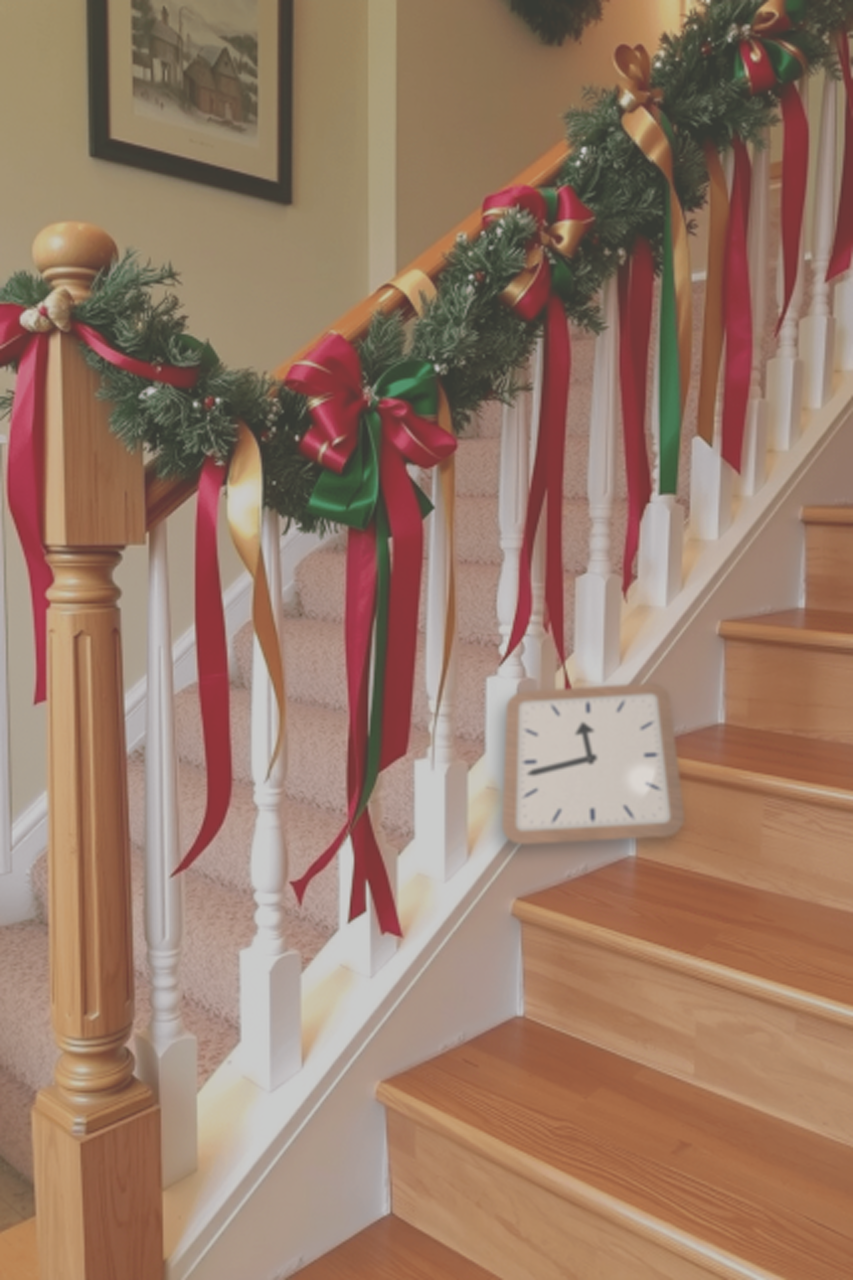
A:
11.43
